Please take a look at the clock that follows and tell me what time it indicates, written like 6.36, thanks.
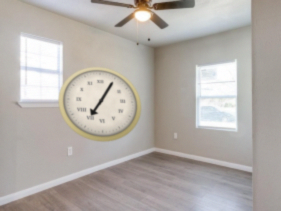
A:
7.05
